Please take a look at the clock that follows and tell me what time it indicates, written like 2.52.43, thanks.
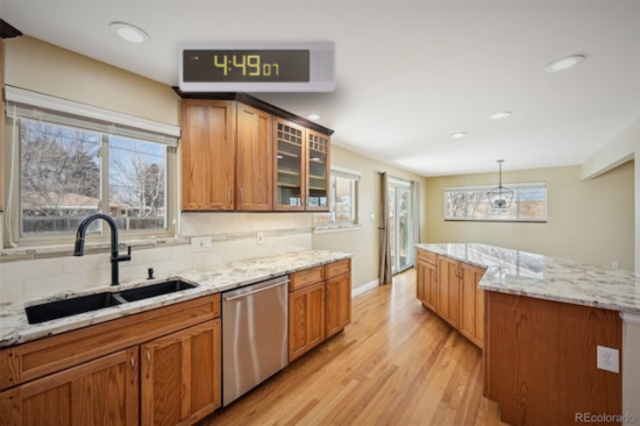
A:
4.49.07
